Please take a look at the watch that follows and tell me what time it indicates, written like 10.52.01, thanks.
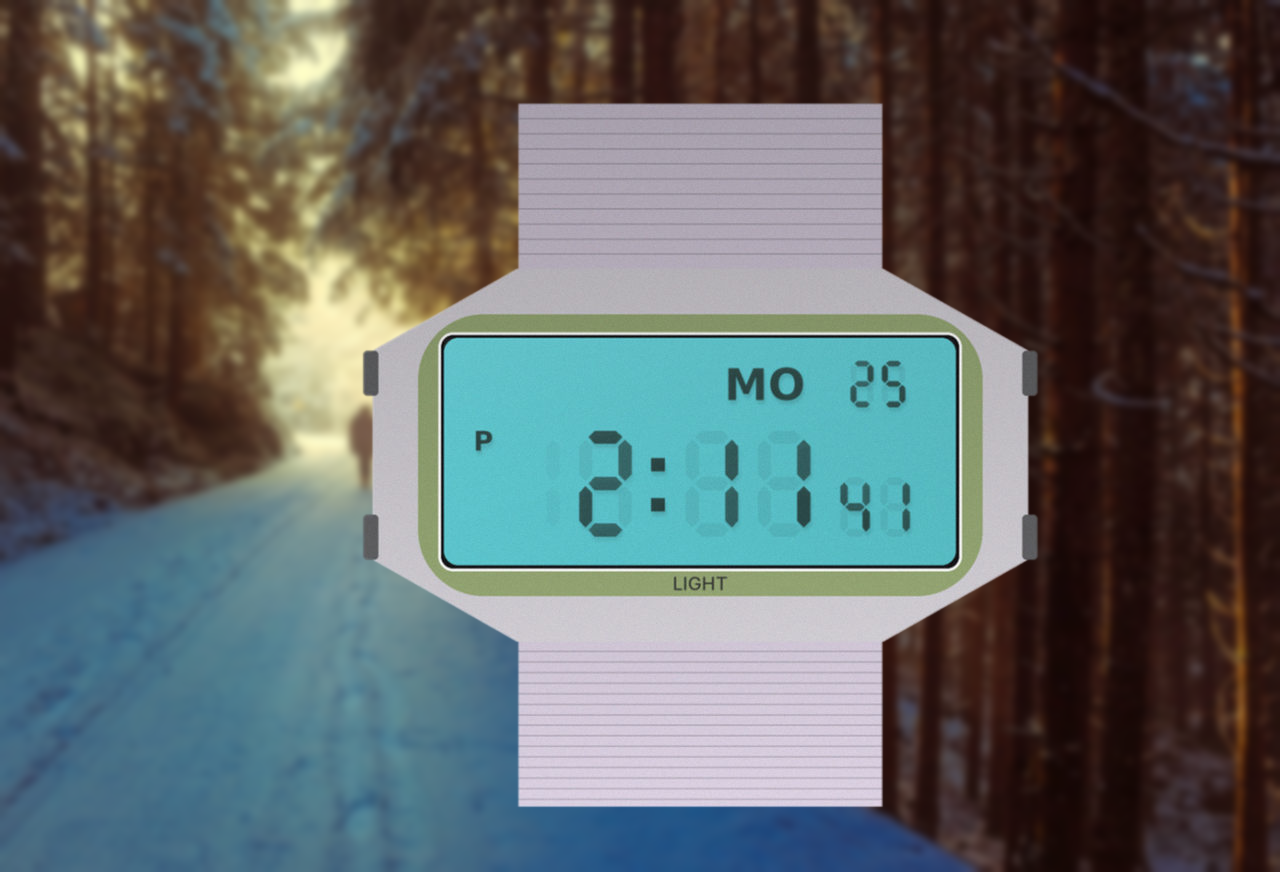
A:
2.11.41
